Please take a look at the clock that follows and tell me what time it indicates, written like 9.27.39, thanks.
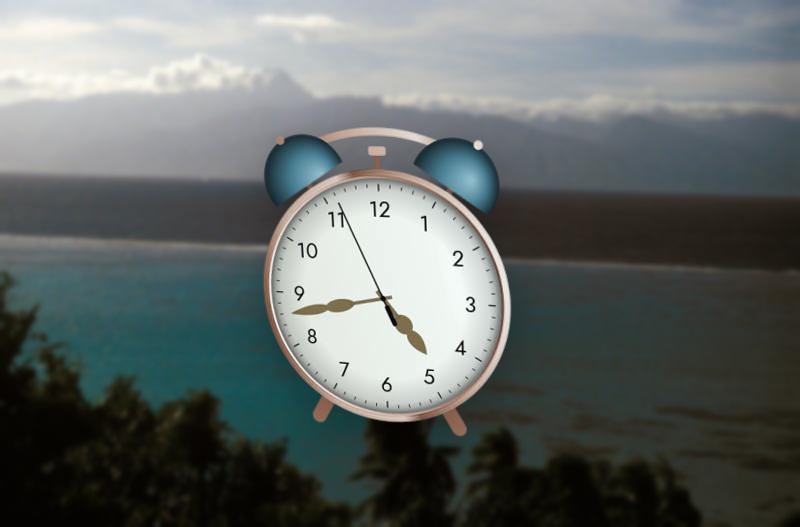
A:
4.42.56
